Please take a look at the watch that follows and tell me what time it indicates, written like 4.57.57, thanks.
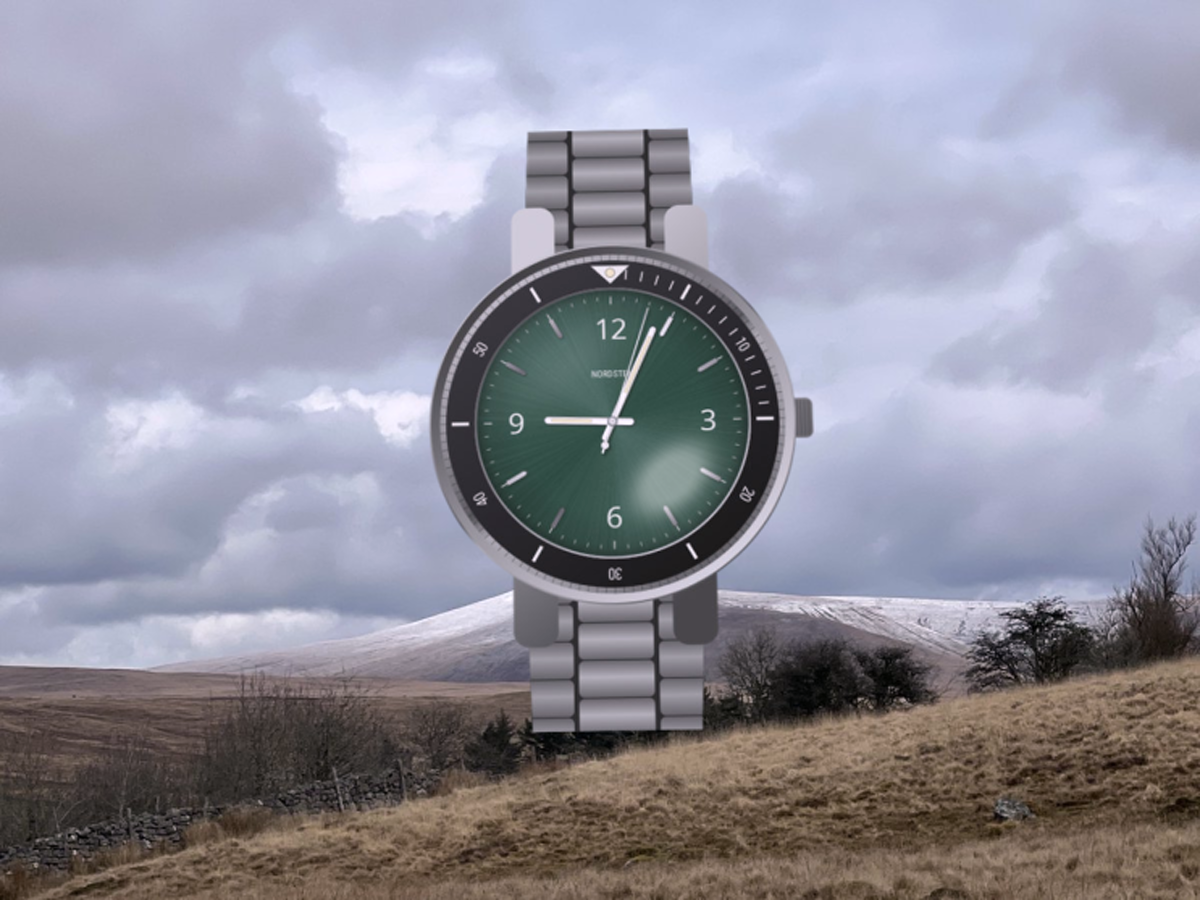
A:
9.04.03
